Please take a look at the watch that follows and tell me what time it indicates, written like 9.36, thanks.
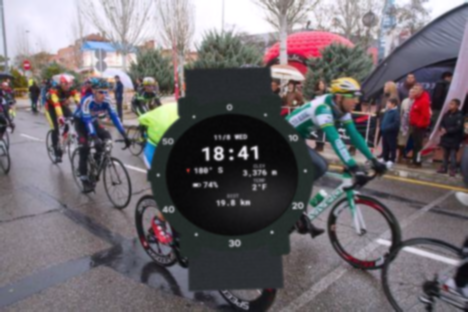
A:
18.41
